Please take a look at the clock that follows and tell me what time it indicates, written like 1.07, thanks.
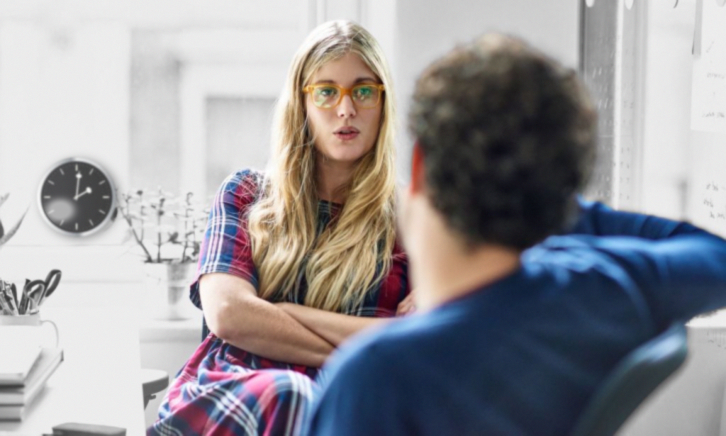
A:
2.01
